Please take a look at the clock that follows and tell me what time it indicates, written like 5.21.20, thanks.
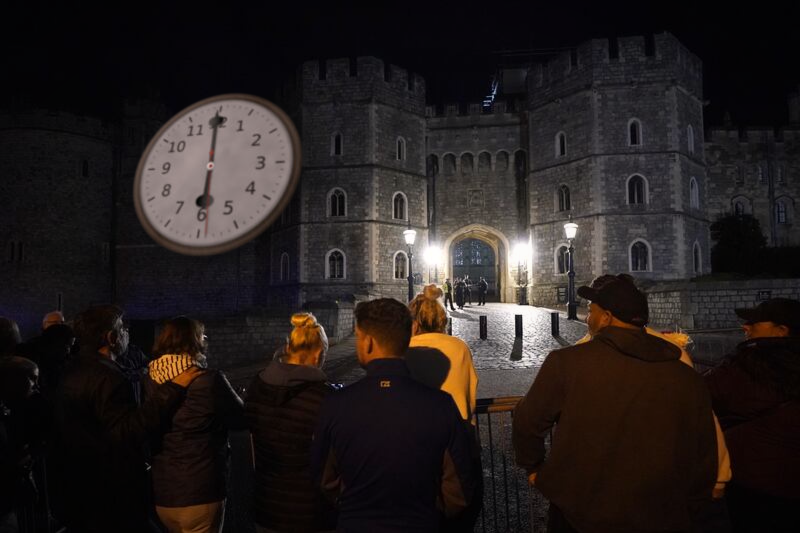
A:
5.59.29
